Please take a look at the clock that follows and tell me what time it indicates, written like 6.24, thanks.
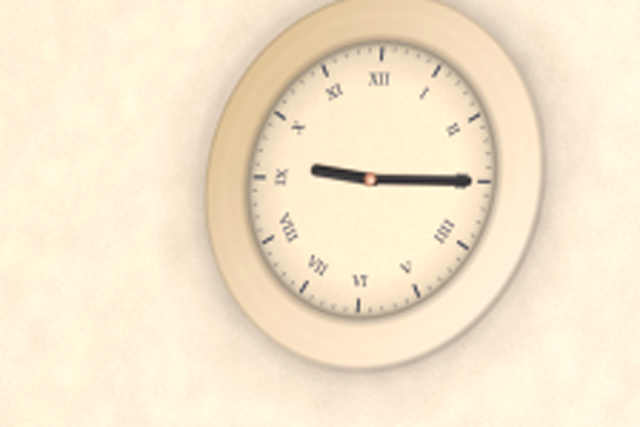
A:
9.15
